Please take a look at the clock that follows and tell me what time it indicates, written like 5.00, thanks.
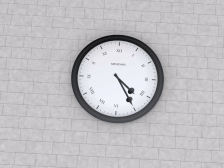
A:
4.25
